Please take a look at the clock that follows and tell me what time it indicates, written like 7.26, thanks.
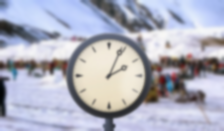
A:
2.04
